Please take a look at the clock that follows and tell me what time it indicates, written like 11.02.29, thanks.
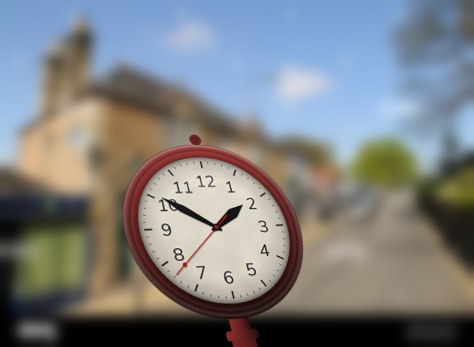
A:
1.50.38
